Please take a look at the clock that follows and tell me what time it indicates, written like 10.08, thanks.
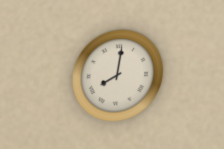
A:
8.01
